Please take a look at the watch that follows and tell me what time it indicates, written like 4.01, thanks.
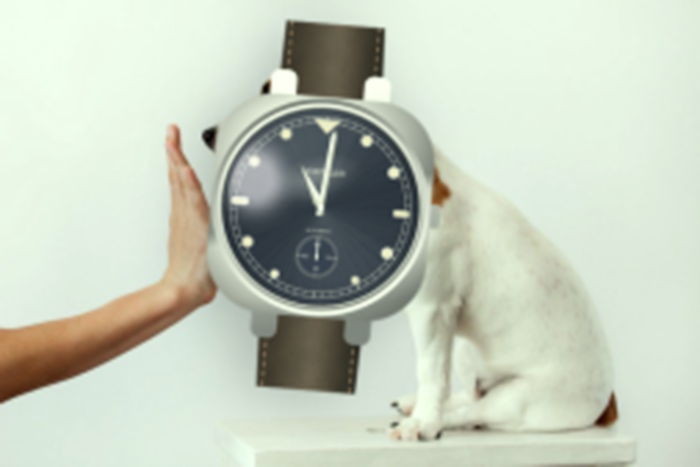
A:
11.01
